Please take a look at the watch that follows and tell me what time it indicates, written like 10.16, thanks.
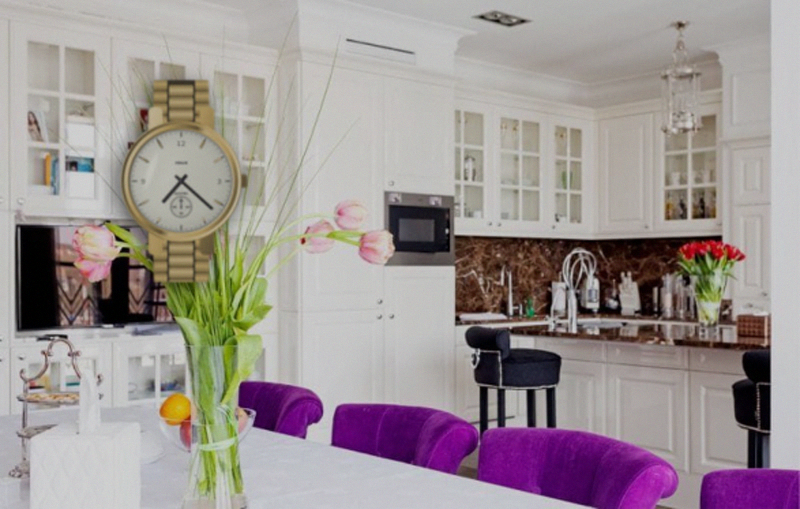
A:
7.22
